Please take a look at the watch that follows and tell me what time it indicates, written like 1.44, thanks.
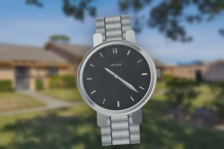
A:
10.22
